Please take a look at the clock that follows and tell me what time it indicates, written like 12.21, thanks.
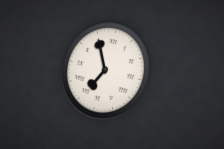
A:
6.55
